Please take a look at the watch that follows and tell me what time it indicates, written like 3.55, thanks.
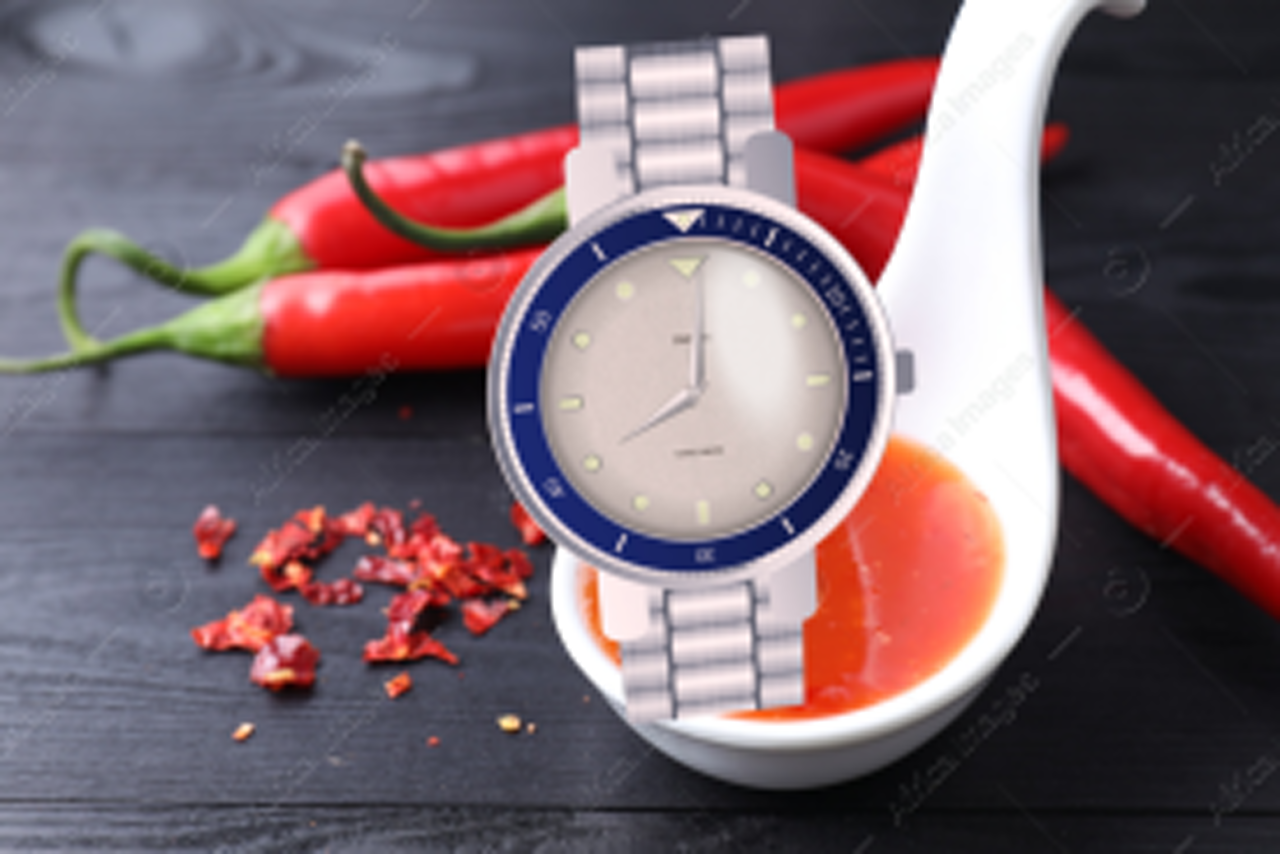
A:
8.01
